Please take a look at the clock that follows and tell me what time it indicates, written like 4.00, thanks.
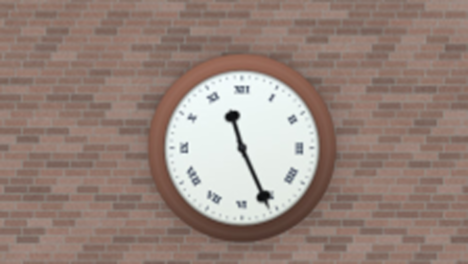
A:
11.26
